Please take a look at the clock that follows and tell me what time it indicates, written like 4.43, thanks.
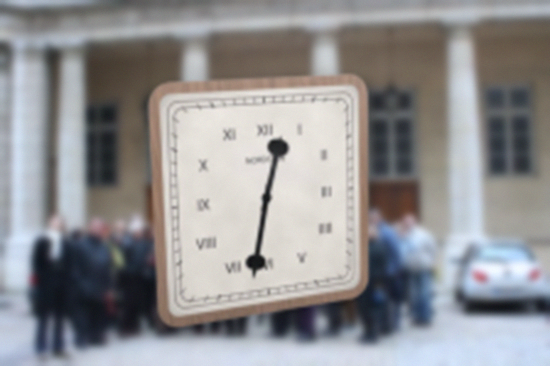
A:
12.32
